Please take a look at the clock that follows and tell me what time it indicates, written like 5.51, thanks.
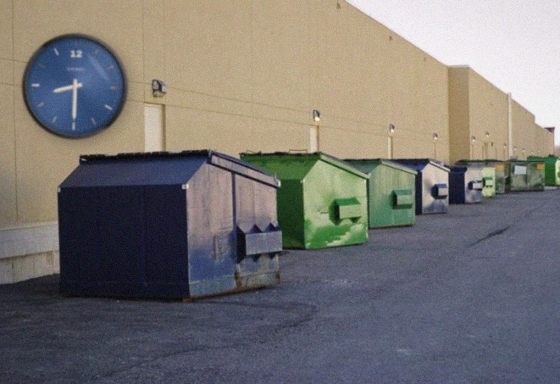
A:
8.30
